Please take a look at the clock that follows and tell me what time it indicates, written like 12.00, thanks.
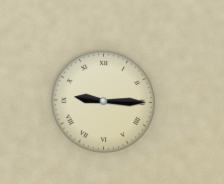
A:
9.15
